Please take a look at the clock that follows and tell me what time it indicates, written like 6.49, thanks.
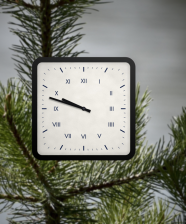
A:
9.48
